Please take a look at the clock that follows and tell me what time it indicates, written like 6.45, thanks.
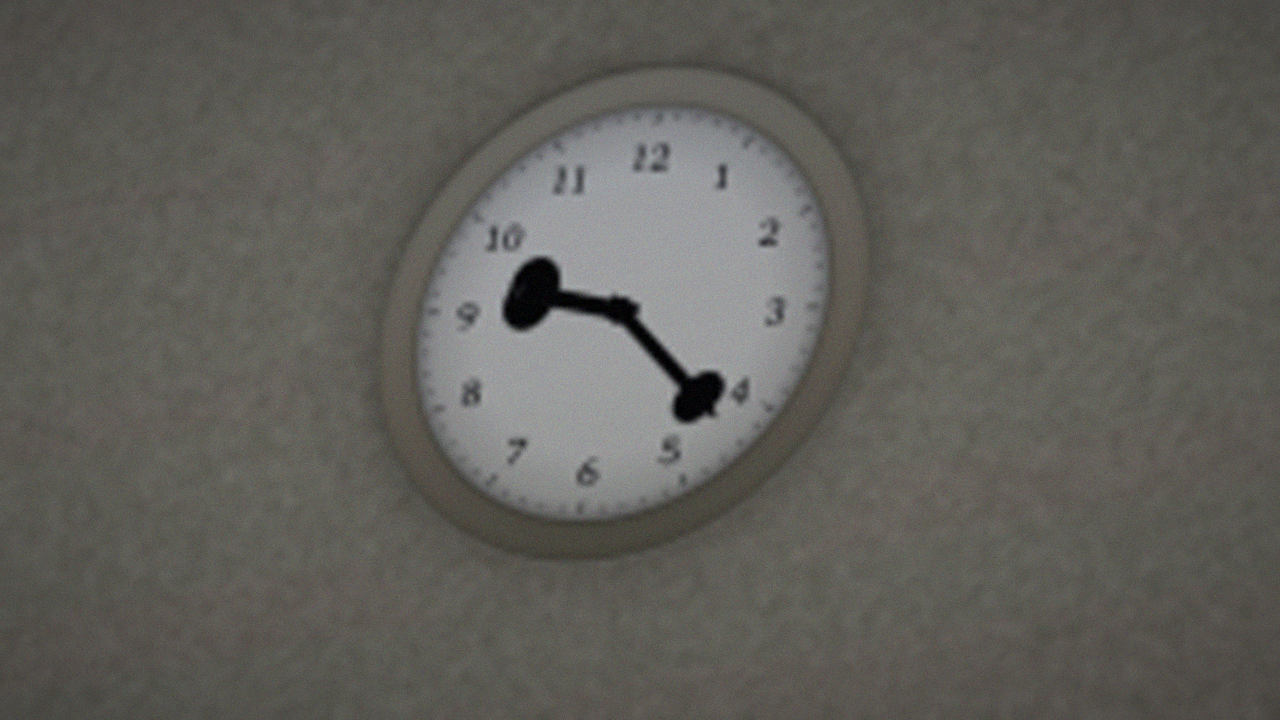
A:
9.22
